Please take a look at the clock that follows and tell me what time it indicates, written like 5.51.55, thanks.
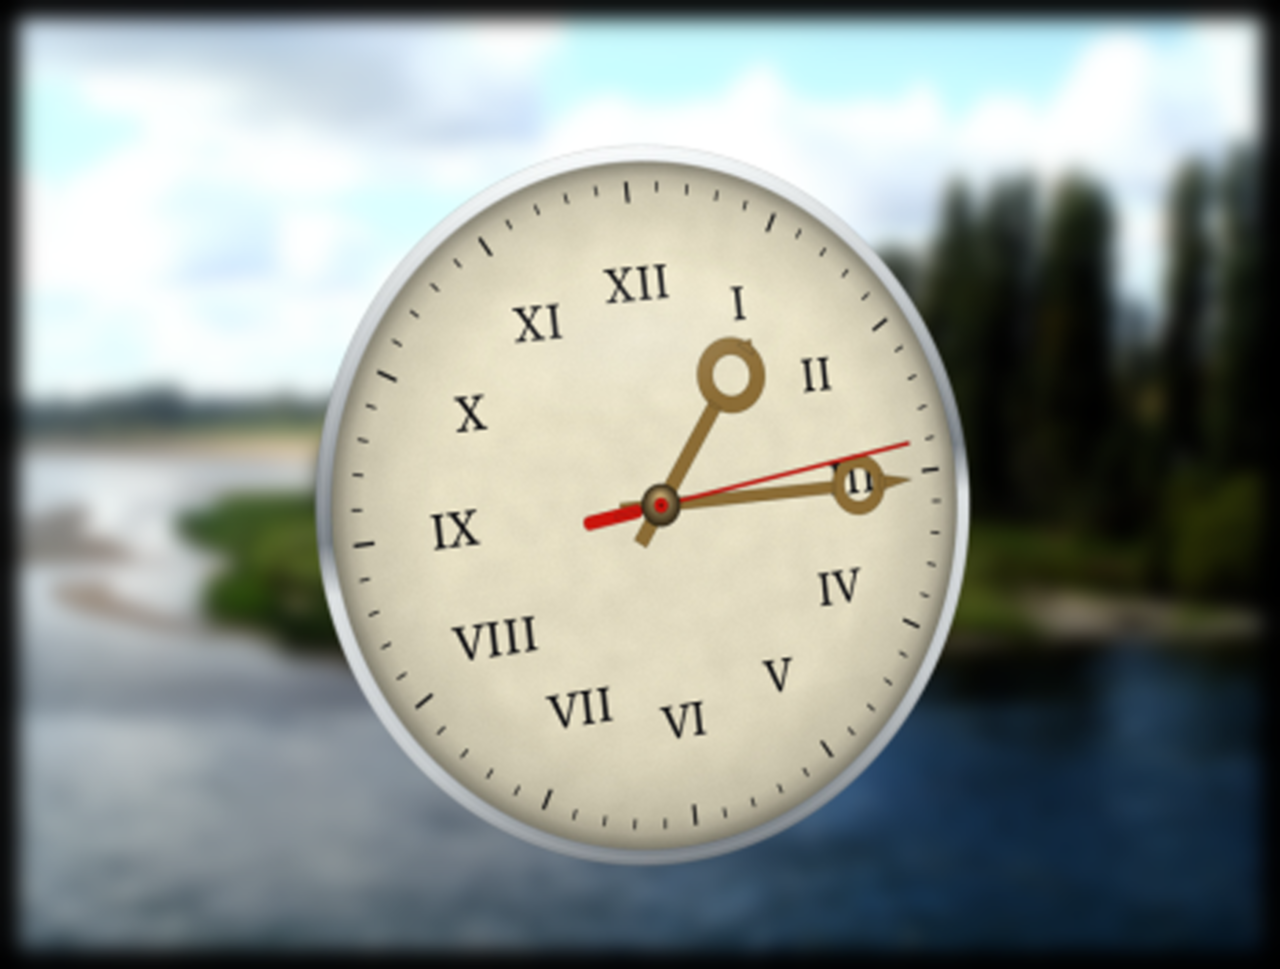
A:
1.15.14
